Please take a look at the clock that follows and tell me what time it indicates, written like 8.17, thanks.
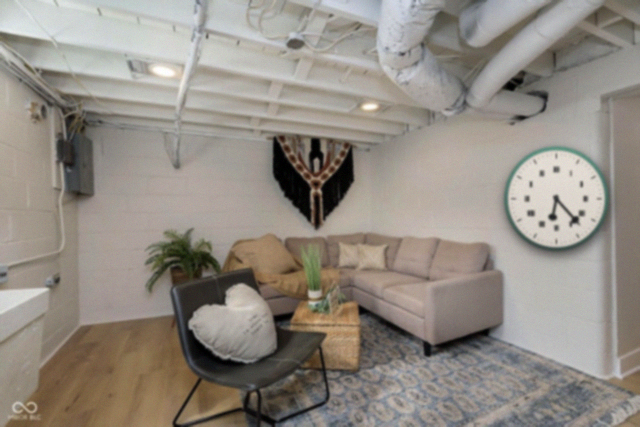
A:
6.23
